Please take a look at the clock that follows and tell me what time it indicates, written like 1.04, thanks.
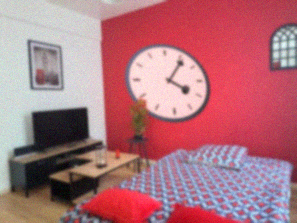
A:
4.06
